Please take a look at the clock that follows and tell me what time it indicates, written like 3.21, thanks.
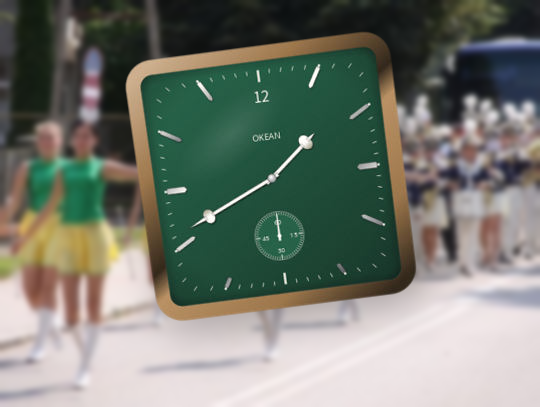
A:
1.41
